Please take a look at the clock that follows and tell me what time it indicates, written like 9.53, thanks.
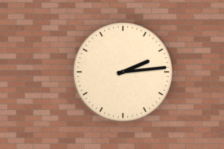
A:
2.14
